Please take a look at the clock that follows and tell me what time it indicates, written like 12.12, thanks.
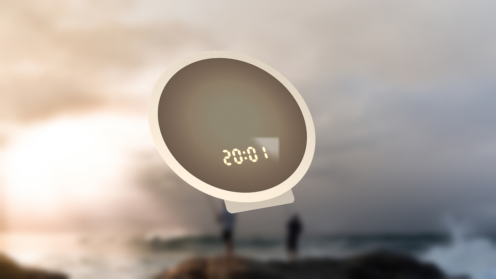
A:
20.01
